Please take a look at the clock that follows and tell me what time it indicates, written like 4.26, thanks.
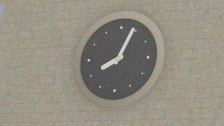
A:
8.04
